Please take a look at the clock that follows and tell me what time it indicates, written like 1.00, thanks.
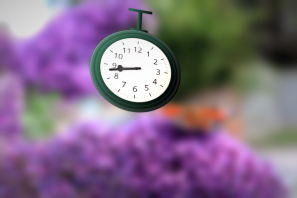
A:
8.43
